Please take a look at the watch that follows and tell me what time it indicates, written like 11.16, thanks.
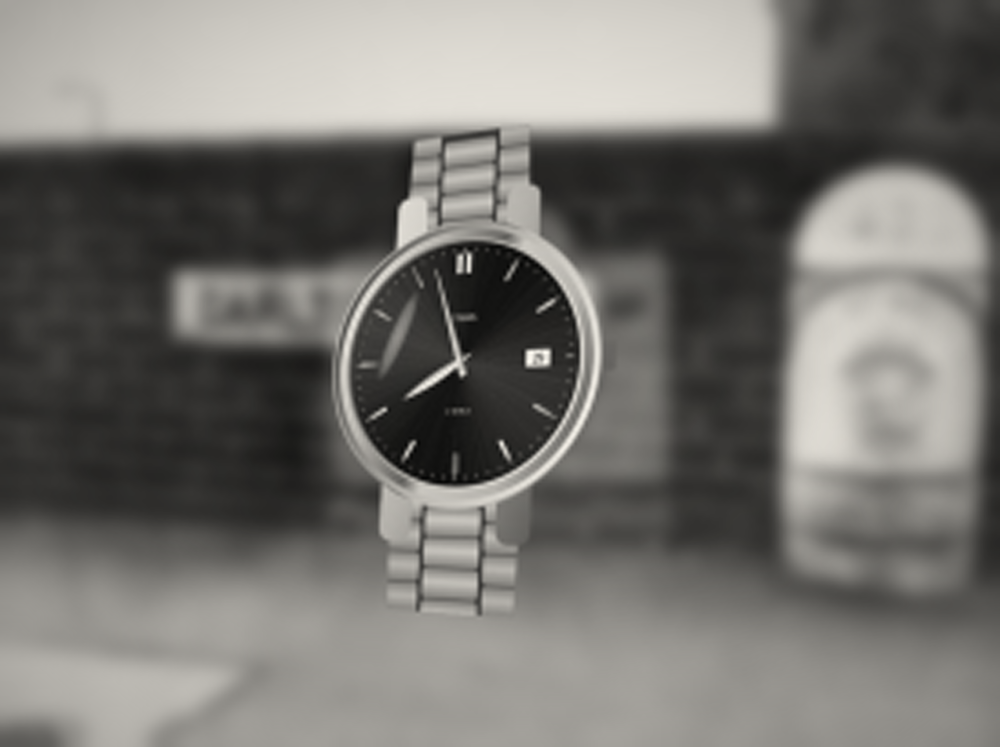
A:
7.57
